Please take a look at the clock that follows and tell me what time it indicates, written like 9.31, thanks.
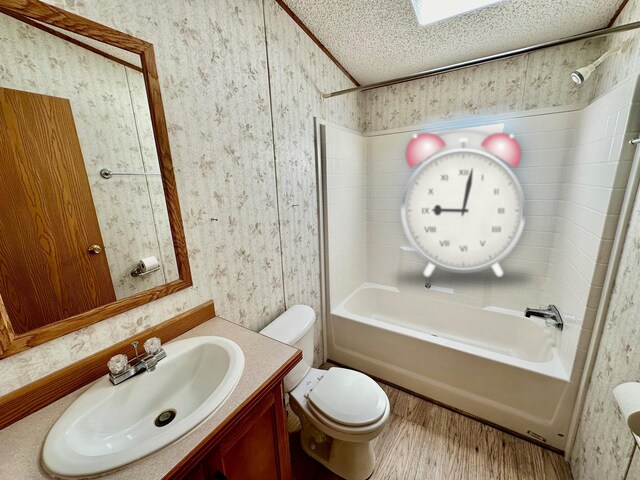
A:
9.02
